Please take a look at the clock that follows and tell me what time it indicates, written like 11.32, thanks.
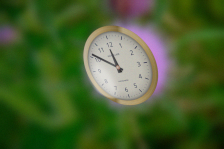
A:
11.51
